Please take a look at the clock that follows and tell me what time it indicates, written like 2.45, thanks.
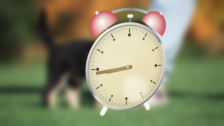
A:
8.44
